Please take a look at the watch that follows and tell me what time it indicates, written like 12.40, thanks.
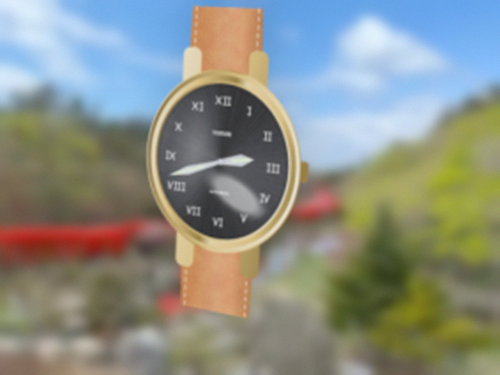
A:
2.42
